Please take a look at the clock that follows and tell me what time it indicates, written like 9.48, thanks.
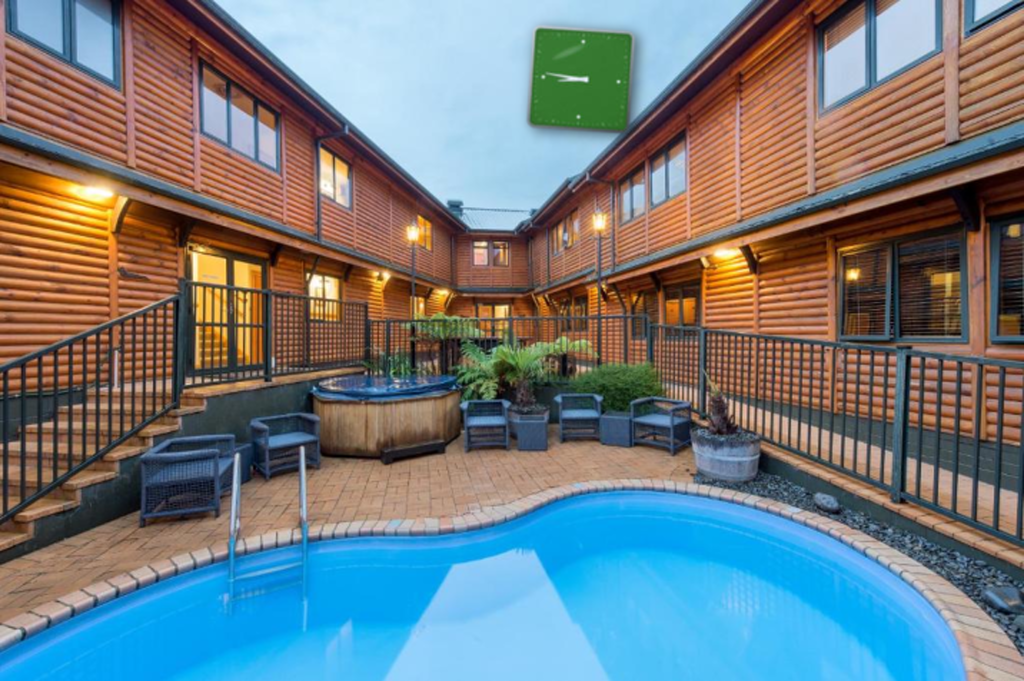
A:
8.46
